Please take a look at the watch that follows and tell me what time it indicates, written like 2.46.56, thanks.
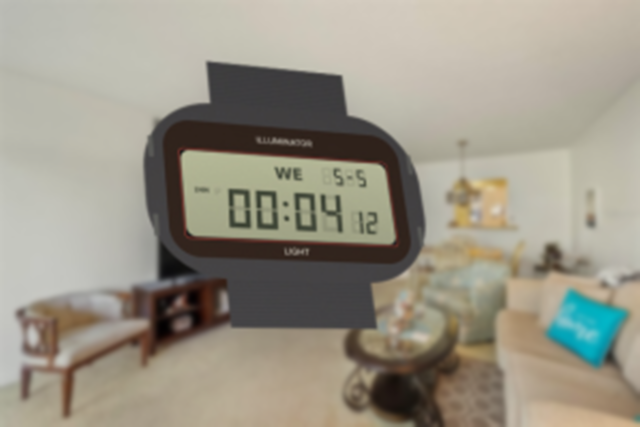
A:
0.04.12
